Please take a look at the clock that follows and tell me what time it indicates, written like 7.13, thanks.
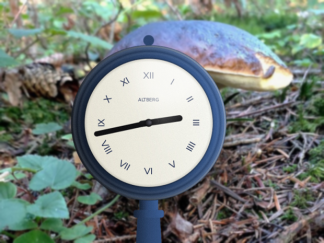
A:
2.43
